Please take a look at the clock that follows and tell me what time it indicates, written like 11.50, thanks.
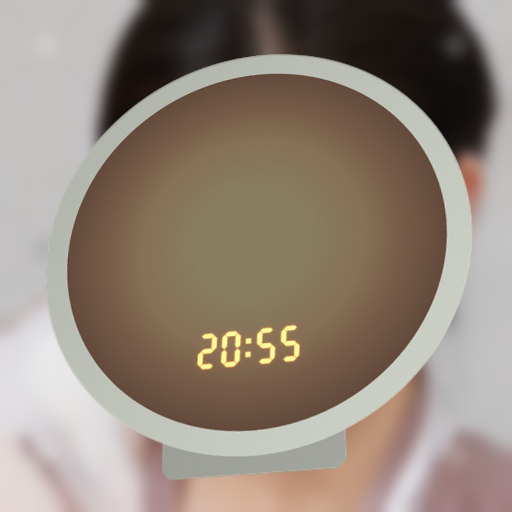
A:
20.55
